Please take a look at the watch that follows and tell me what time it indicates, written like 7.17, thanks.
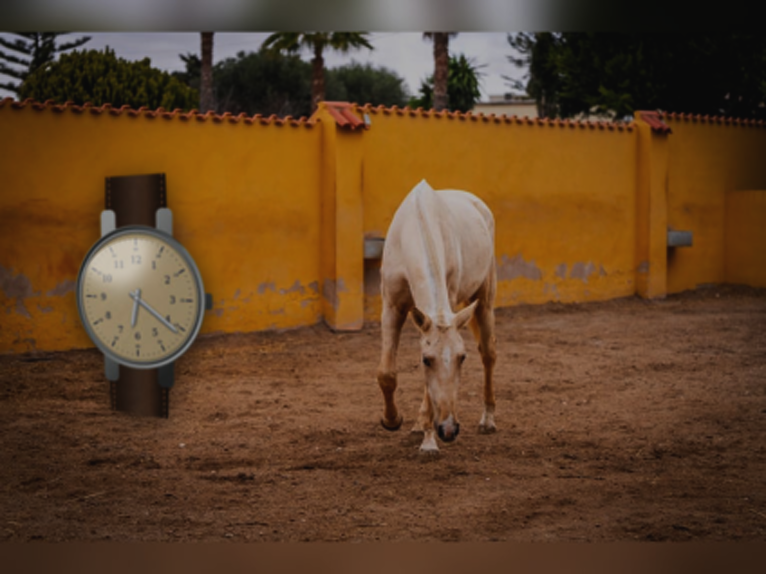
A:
6.21
